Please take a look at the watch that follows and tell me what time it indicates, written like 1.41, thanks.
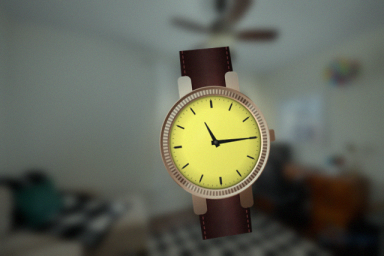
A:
11.15
